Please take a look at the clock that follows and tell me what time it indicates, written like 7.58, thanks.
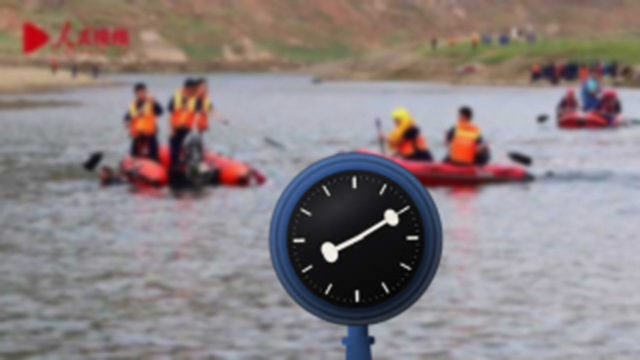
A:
8.10
